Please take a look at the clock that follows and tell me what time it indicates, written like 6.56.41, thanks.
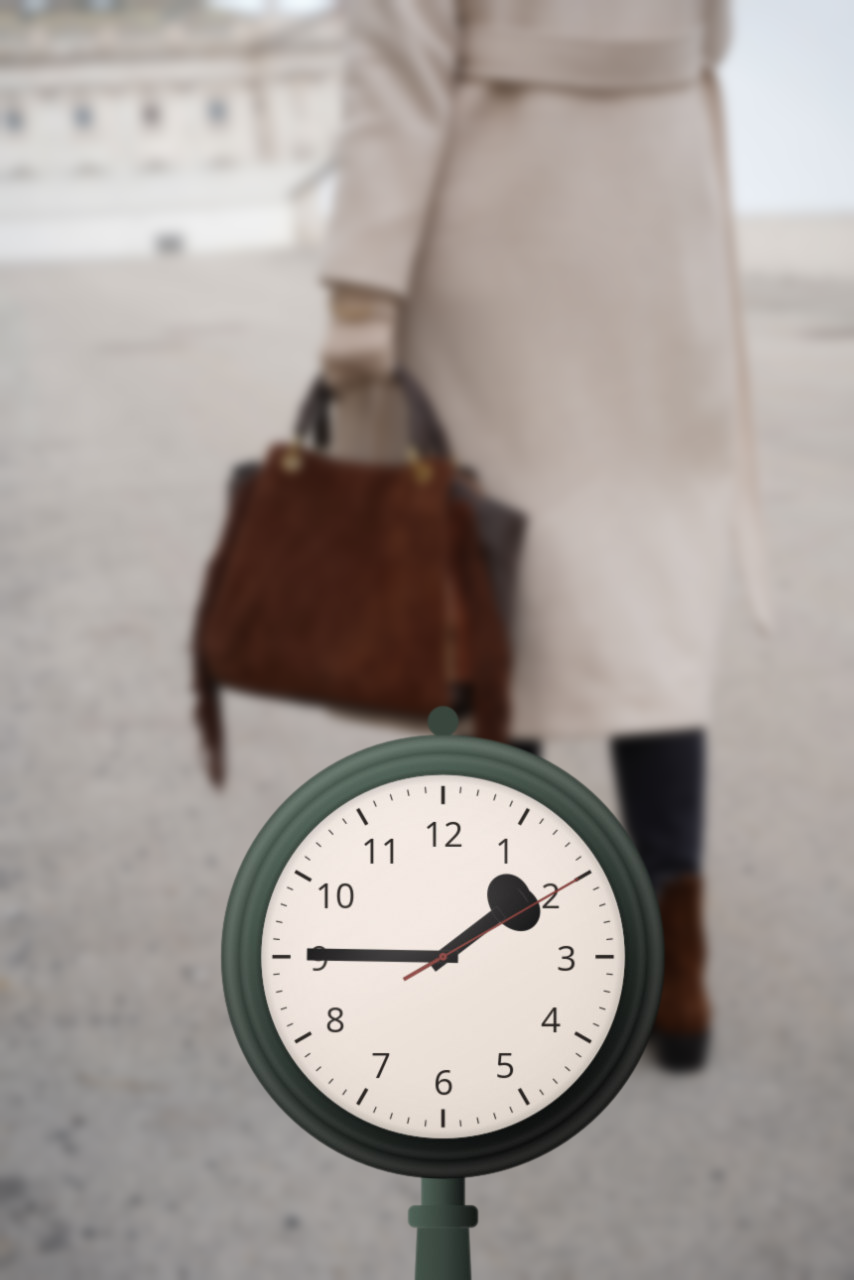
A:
1.45.10
